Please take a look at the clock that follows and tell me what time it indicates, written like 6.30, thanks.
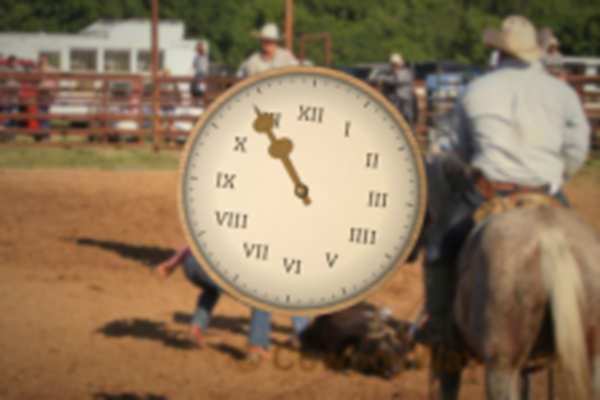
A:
10.54
